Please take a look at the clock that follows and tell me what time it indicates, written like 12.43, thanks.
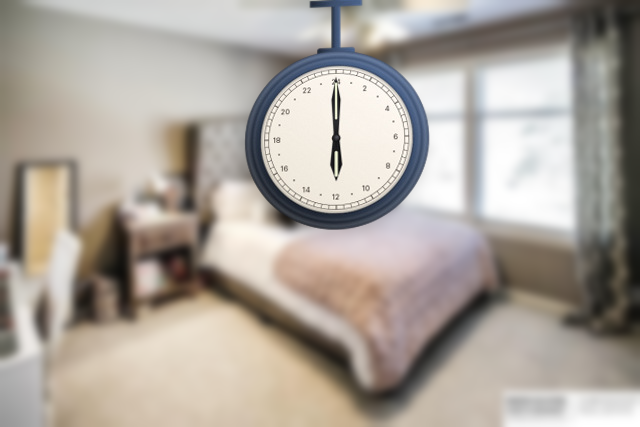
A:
12.00
